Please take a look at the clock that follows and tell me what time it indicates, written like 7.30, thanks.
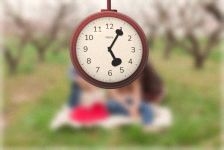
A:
5.05
